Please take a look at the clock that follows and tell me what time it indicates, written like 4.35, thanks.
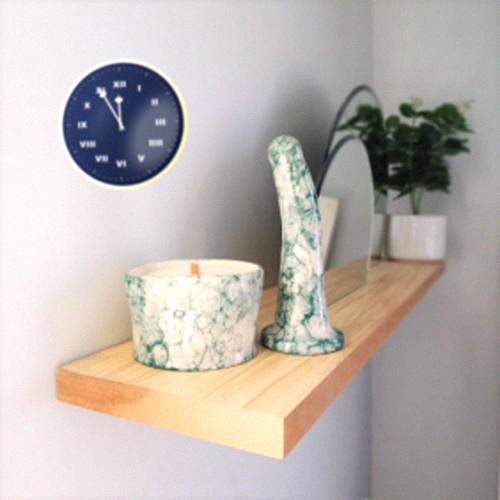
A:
11.55
